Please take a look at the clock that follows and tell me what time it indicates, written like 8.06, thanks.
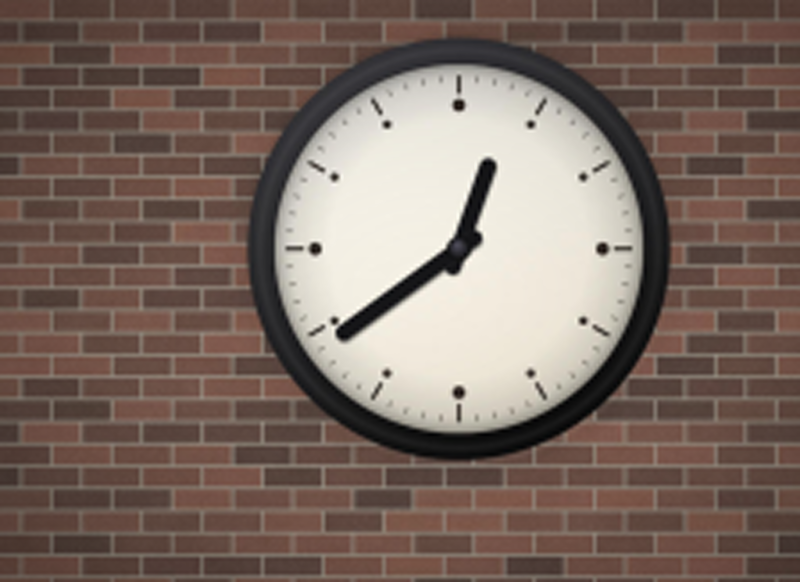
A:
12.39
